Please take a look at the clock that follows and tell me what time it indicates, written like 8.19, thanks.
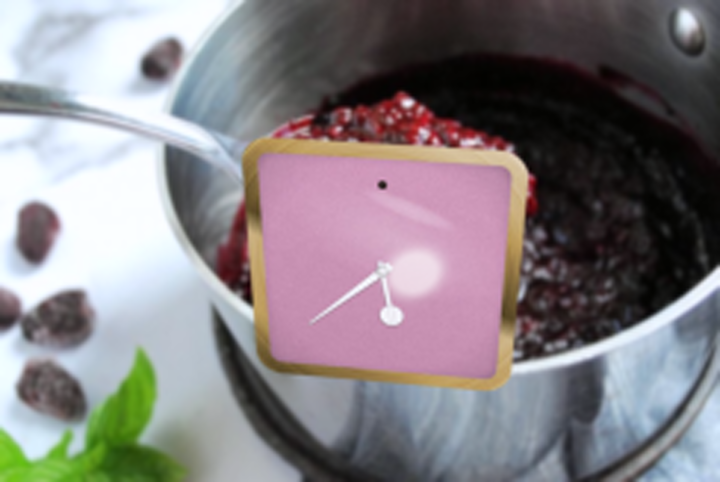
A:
5.38
